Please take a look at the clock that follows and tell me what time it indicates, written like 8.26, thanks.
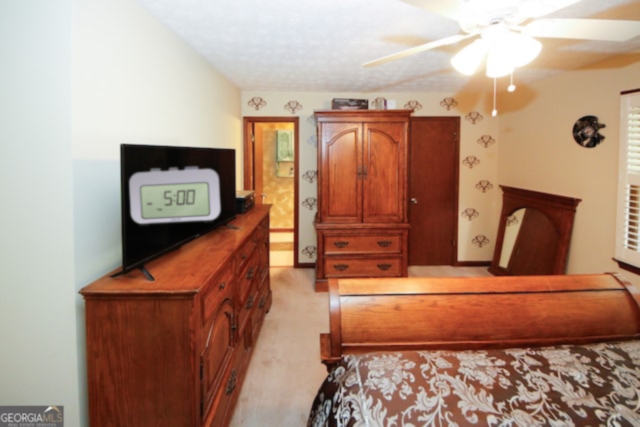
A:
5.00
